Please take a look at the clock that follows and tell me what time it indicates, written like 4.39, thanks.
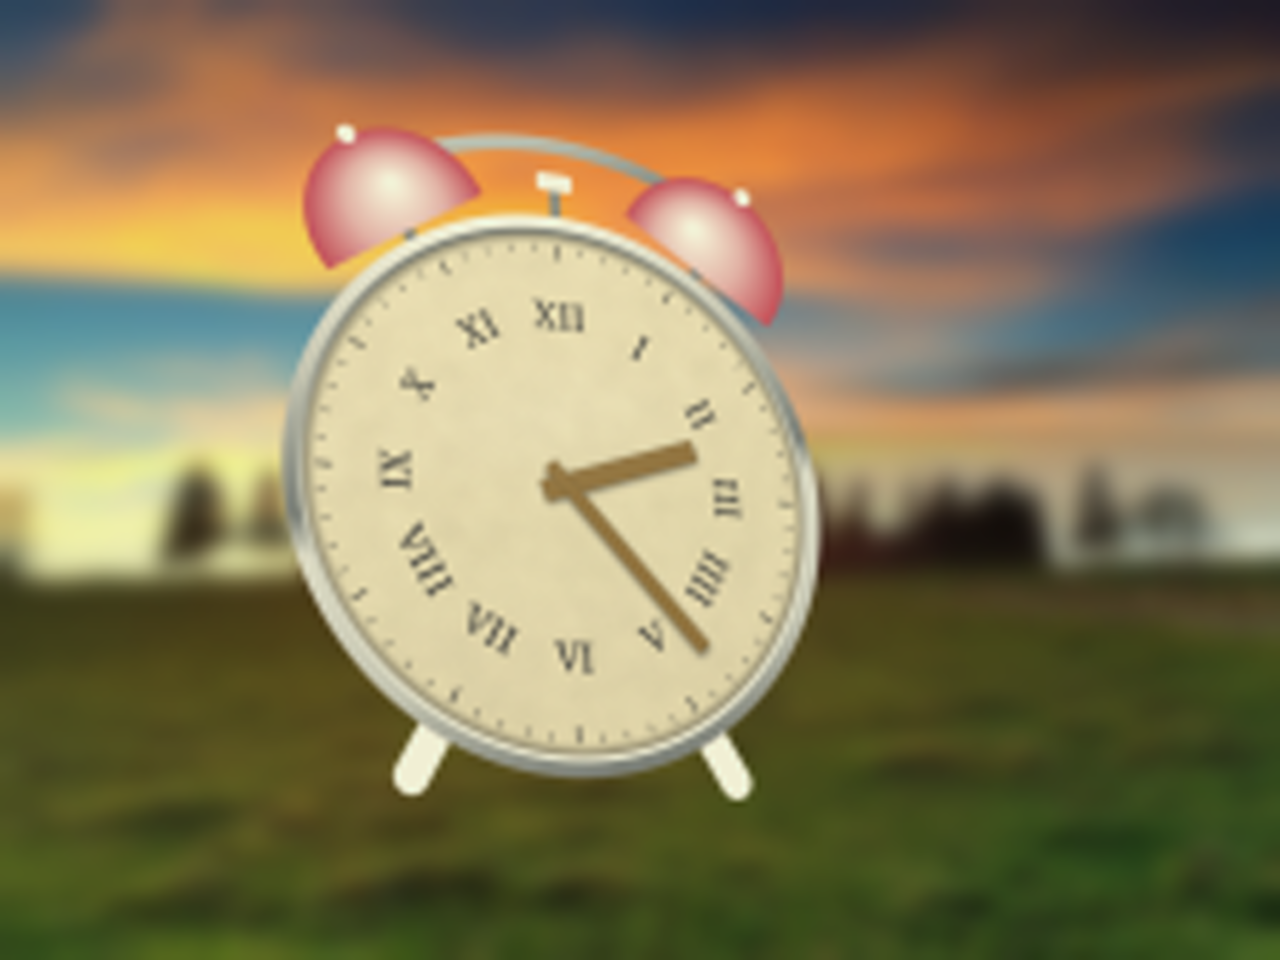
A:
2.23
